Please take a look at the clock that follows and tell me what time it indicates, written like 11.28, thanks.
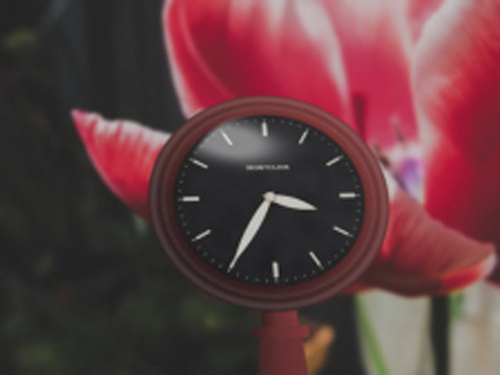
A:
3.35
